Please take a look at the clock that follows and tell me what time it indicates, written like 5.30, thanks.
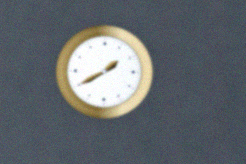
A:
1.40
